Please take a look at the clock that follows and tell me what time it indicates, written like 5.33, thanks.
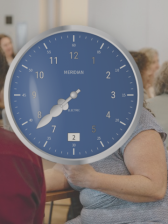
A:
7.38
